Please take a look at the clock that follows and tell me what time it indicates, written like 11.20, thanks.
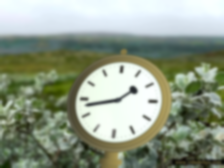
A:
1.43
